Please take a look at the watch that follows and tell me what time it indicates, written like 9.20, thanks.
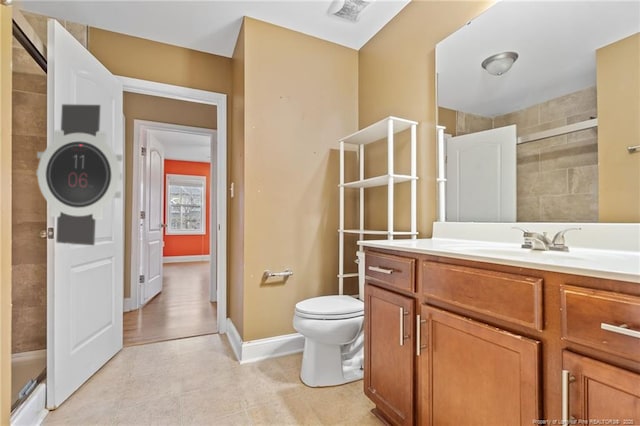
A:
11.06
